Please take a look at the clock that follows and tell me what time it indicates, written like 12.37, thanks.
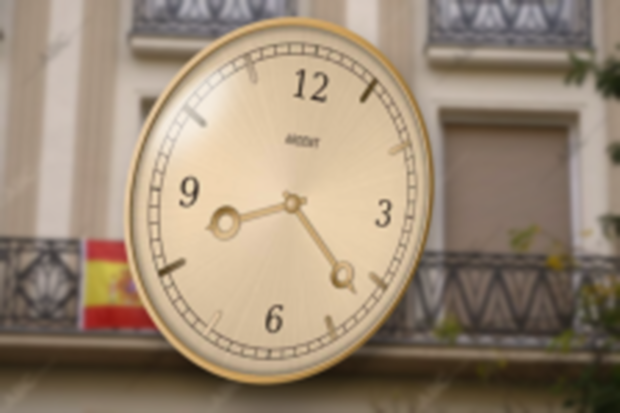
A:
8.22
